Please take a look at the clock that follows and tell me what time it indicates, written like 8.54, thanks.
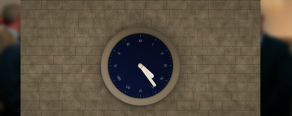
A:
4.24
